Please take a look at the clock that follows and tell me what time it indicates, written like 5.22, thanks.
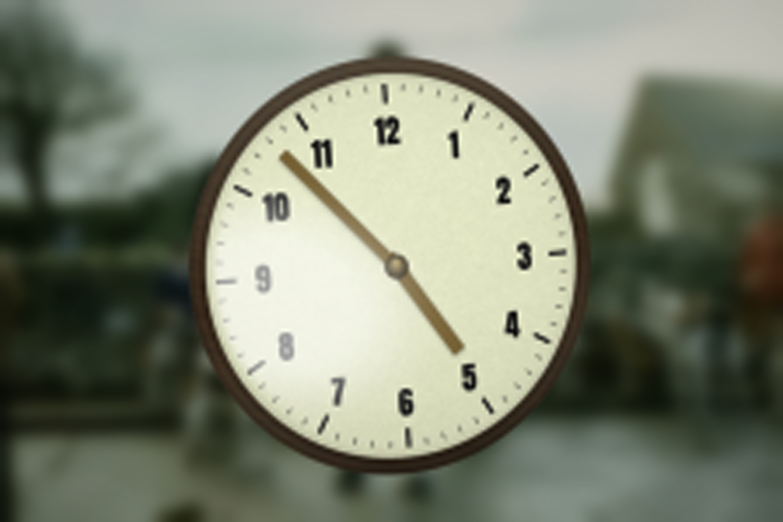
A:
4.53
